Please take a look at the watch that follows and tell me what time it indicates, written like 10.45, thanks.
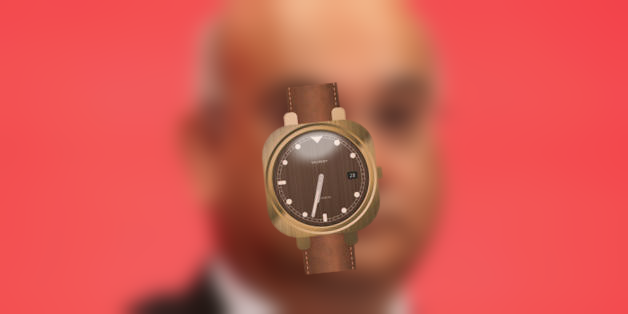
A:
6.33
